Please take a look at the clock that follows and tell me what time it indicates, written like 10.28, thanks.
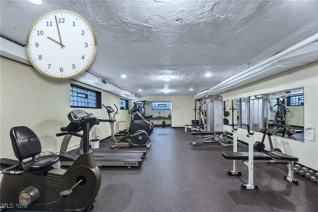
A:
9.58
